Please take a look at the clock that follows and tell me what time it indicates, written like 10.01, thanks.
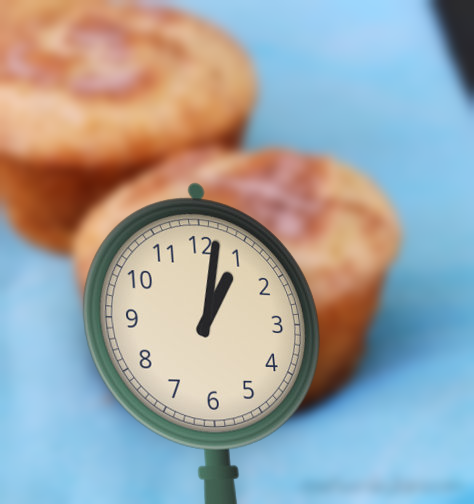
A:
1.02
